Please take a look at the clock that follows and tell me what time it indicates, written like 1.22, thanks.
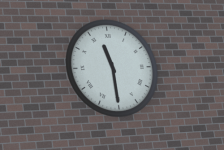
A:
11.30
